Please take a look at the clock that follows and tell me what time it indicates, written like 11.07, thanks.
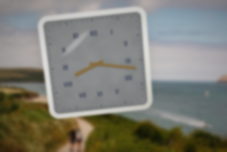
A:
8.17
